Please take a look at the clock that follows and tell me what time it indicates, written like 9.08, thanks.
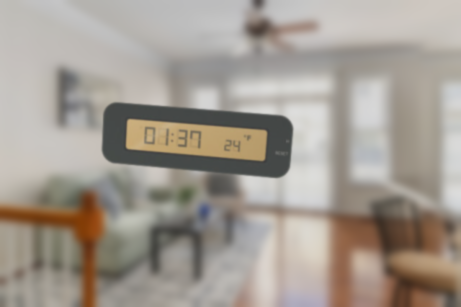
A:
1.37
